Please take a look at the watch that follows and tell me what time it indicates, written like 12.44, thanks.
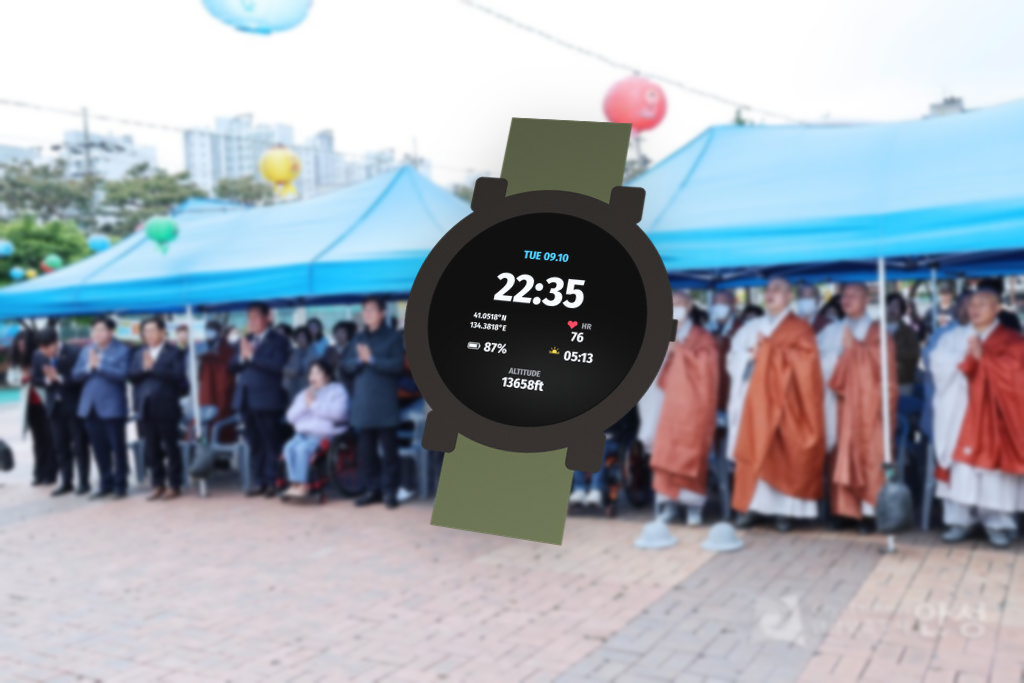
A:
22.35
